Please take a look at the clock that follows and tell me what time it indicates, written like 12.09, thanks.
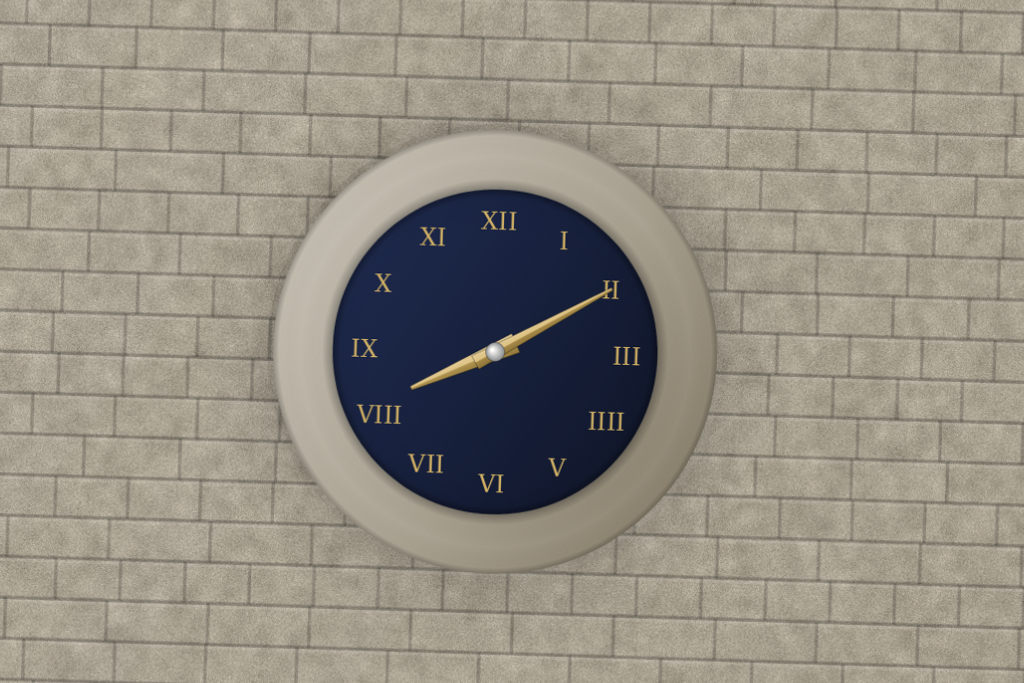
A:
8.10
